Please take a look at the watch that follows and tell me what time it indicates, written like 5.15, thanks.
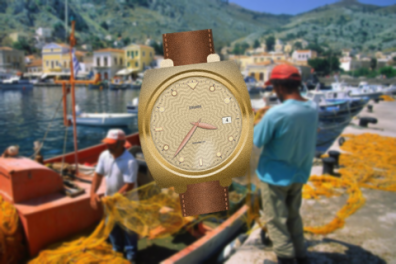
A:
3.37
